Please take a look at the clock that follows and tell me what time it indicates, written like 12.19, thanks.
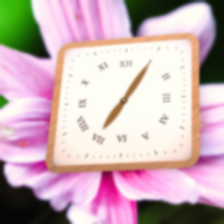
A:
7.05
